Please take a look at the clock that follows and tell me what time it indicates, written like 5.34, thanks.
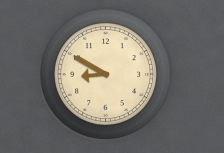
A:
8.50
